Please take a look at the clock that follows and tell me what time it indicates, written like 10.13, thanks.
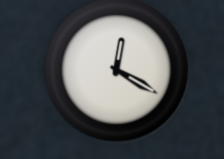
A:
12.20
